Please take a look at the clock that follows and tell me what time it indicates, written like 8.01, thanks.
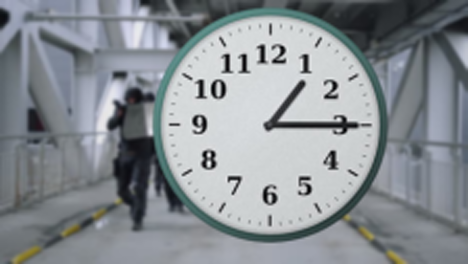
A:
1.15
